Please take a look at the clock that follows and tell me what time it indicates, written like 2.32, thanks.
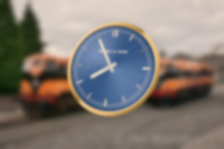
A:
7.55
